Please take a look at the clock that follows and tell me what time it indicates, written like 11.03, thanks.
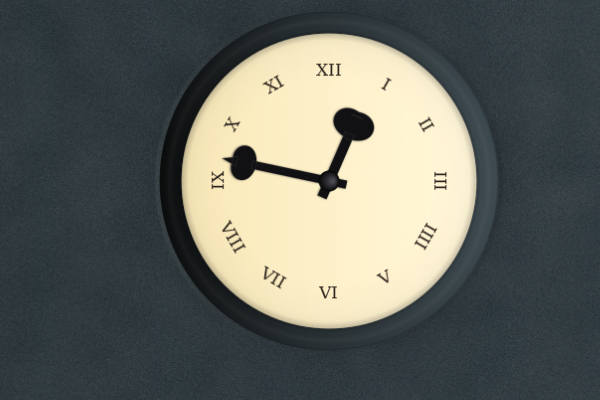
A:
12.47
